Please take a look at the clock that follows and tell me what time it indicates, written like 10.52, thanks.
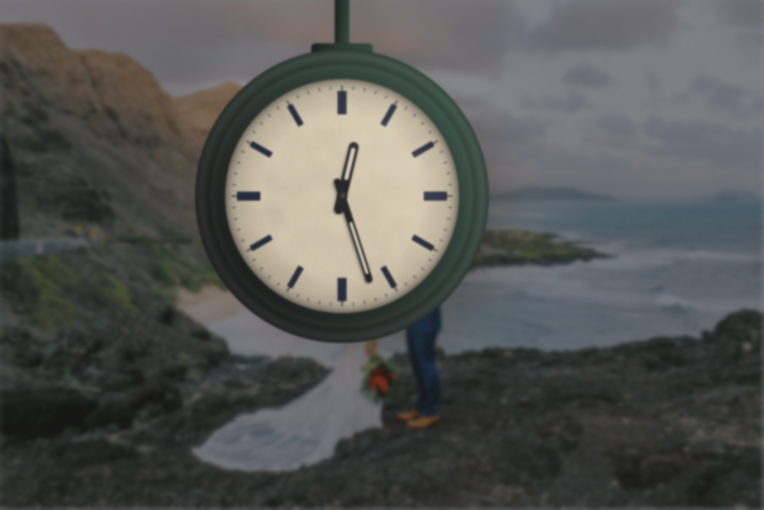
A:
12.27
